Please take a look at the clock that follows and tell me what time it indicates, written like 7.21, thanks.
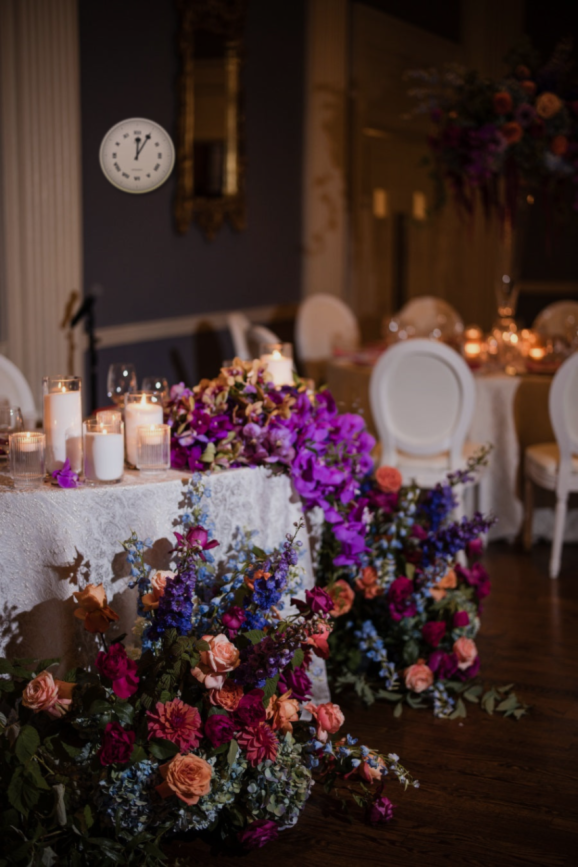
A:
12.05
